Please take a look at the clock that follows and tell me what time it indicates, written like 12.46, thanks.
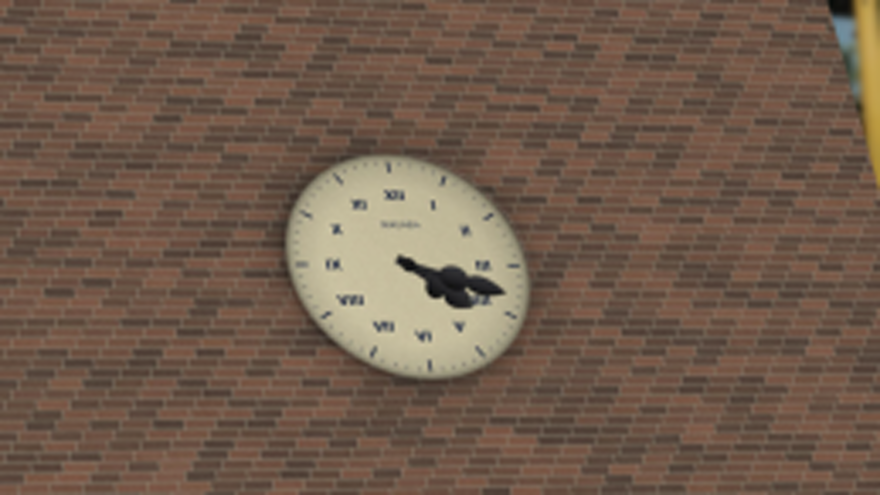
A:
4.18
